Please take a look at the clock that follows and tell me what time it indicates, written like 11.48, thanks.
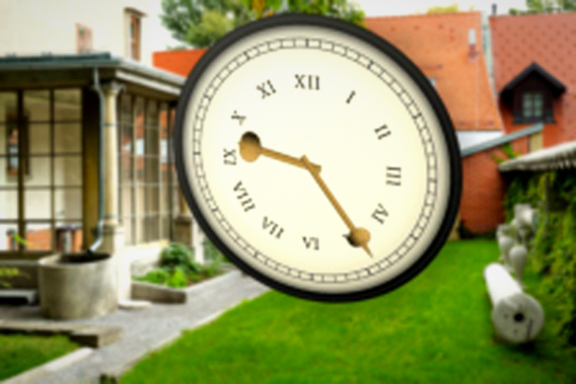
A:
9.24
